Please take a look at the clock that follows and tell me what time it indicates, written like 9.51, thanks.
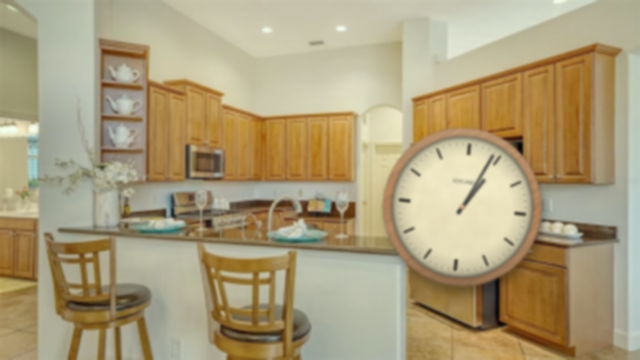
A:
1.04
